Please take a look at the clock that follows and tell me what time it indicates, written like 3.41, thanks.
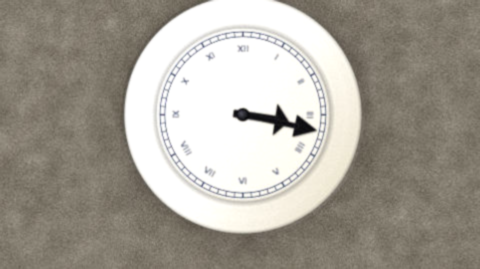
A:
3.17
